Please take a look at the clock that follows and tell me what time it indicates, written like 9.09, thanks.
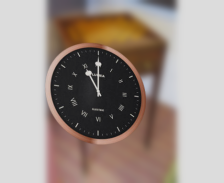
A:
11.00
